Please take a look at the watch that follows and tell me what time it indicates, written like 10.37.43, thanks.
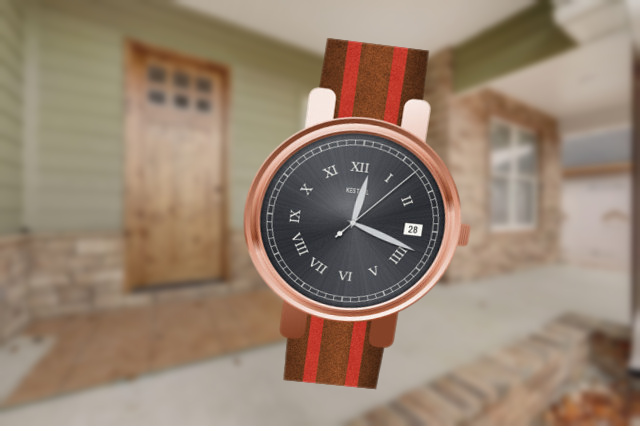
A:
12.18.07
